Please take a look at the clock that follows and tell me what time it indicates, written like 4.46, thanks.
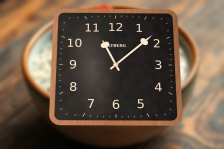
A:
11.08
